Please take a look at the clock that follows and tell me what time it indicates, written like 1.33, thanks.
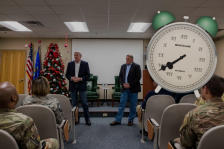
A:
7.39
